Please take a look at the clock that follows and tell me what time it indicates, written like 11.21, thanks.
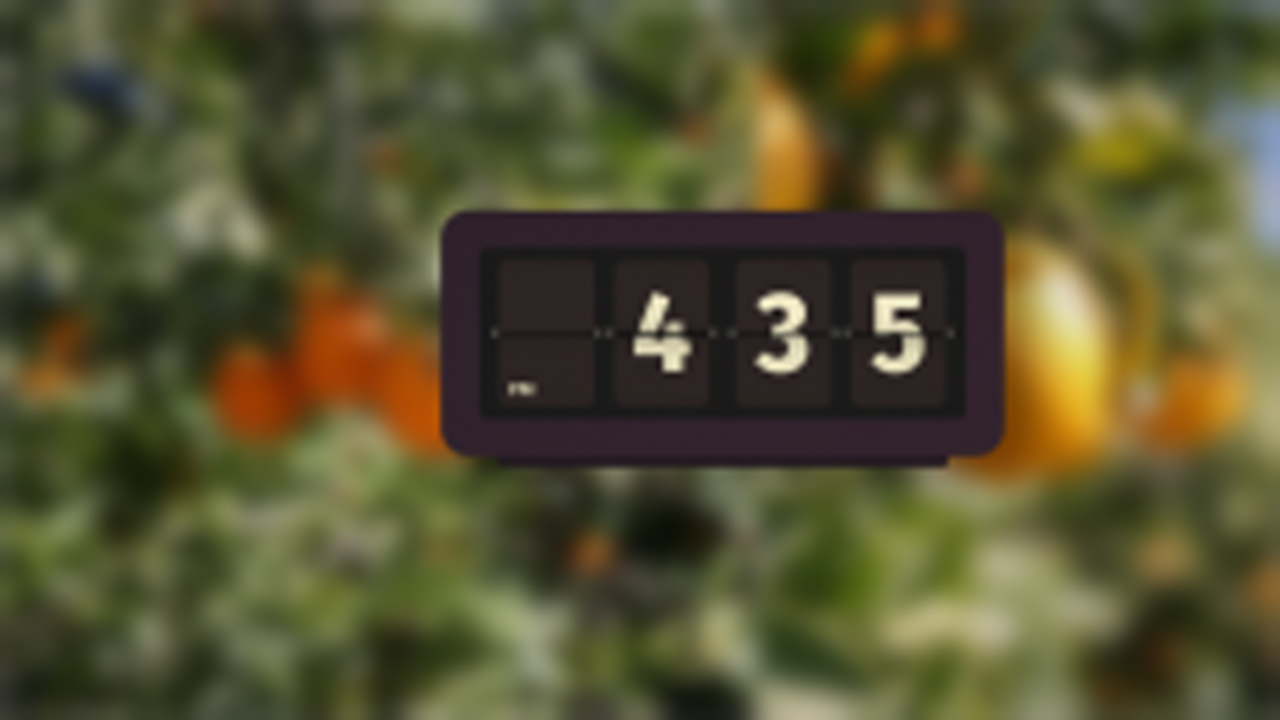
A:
4.35
